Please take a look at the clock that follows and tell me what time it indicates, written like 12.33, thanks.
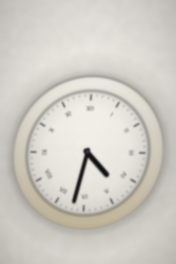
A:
4.32
